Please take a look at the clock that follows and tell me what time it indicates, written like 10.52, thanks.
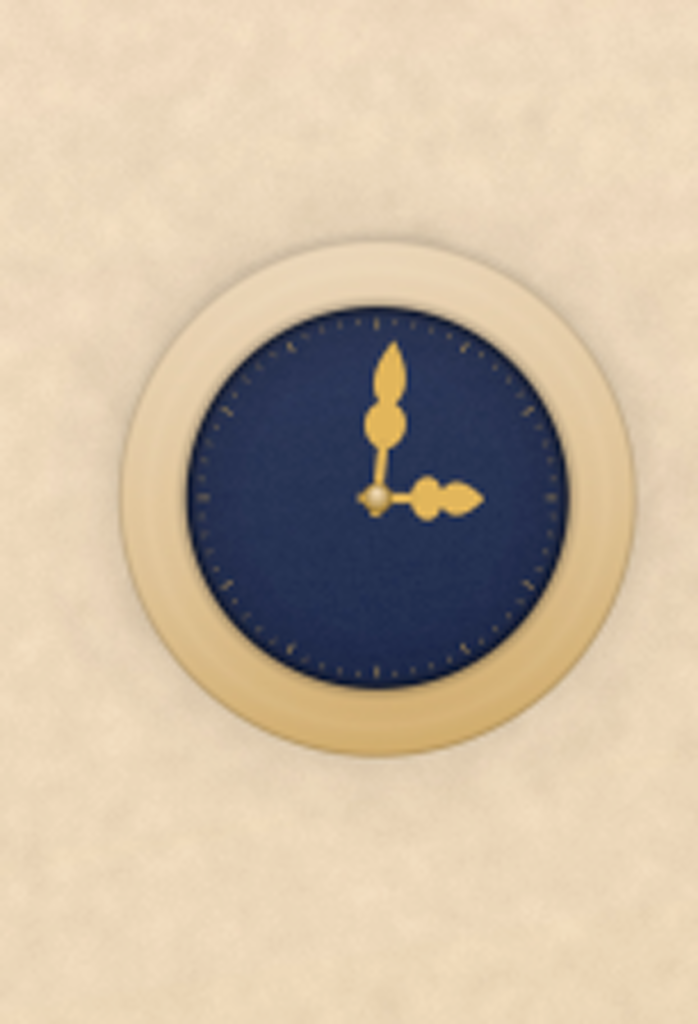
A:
3.01
